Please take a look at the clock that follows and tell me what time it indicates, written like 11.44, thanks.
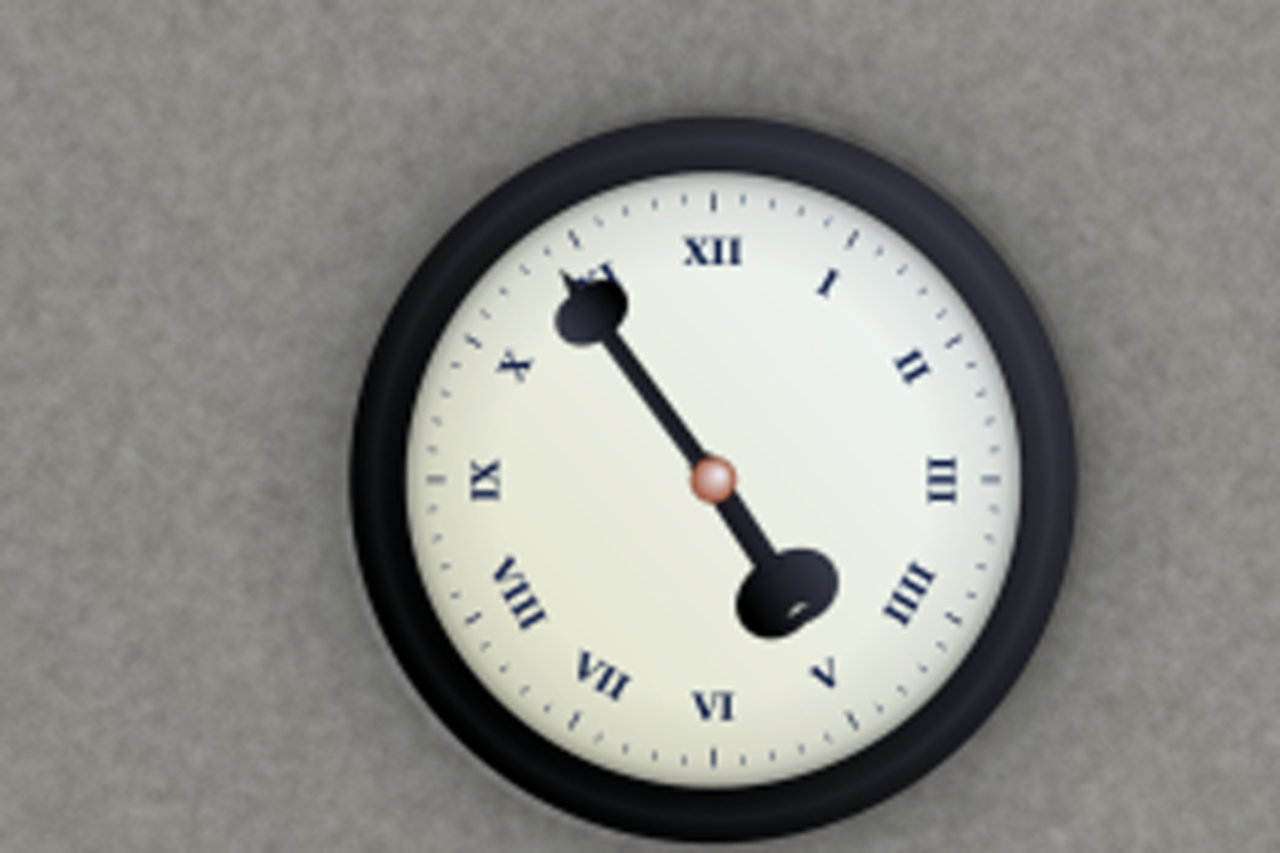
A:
4.54
